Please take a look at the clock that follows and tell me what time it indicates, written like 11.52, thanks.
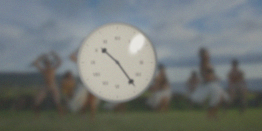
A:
10.24
